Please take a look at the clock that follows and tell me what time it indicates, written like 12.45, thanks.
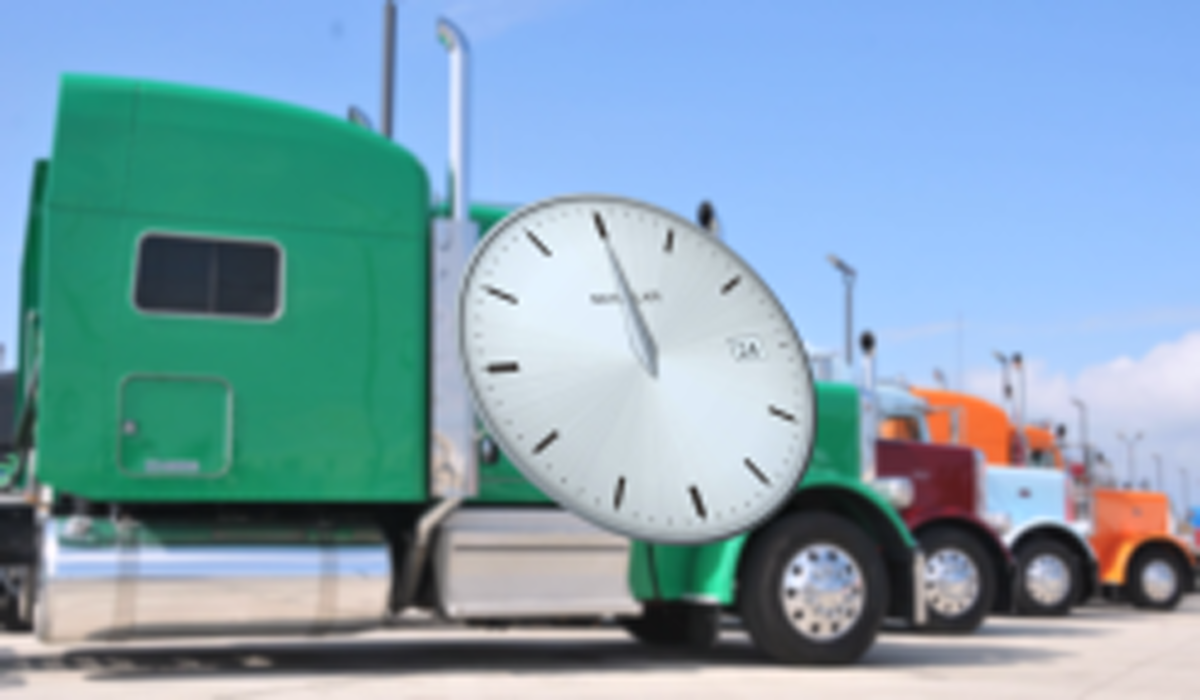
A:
12.00
